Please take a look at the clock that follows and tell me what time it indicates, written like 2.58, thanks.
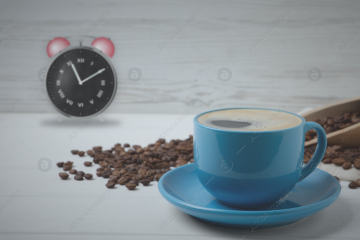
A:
11.10
